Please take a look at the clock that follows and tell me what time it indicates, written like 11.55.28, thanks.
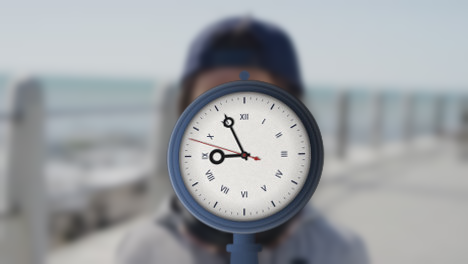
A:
8.55.48
